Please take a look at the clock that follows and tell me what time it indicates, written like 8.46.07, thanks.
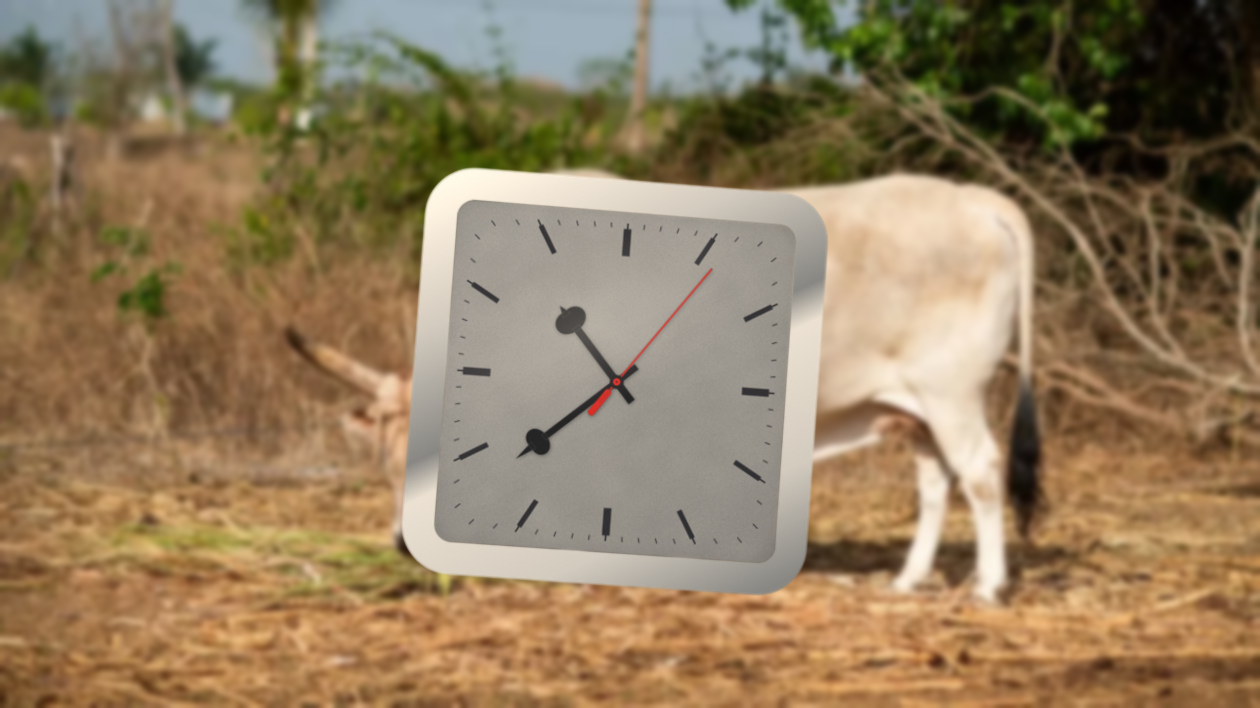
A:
10.38.06
